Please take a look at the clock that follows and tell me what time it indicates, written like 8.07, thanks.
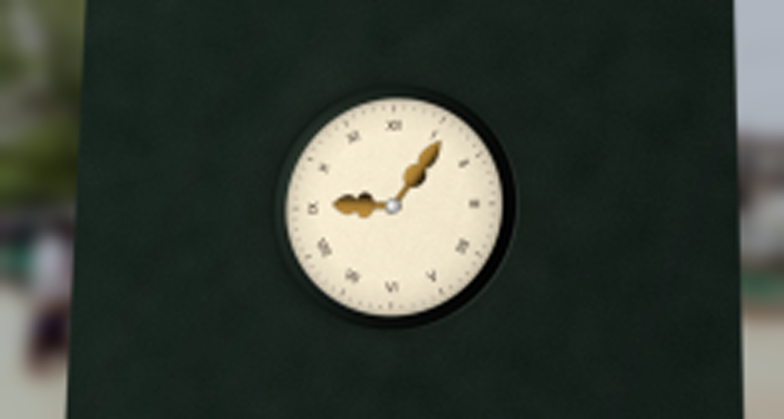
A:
9.06
